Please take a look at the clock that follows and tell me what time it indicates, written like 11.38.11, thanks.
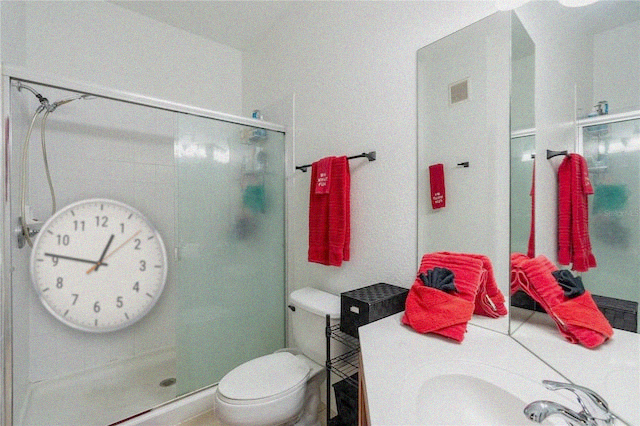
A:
12.46.08
